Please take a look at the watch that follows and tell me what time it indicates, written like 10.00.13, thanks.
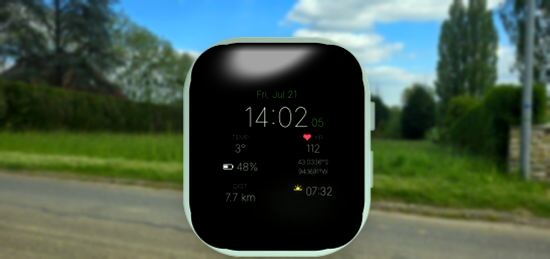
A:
14.02.05
